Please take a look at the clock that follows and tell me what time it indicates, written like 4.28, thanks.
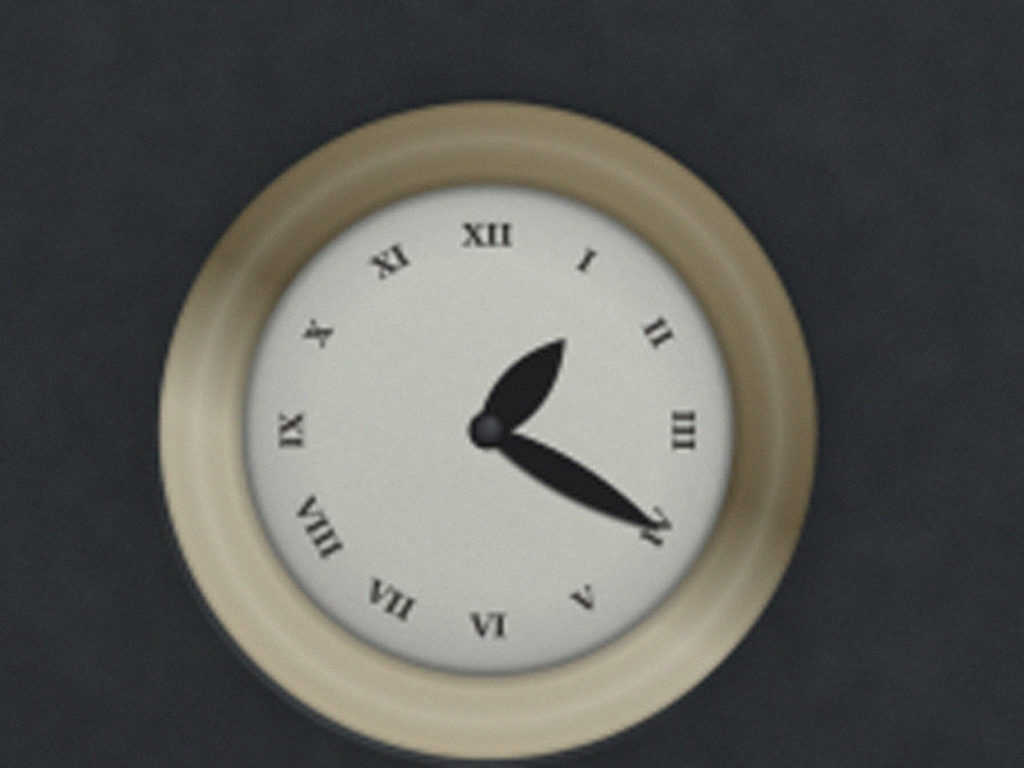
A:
1.20
